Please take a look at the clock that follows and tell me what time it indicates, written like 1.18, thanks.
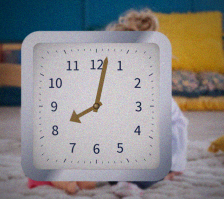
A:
8.02
